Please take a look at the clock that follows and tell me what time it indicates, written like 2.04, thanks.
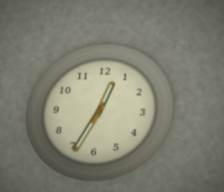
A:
12.34
